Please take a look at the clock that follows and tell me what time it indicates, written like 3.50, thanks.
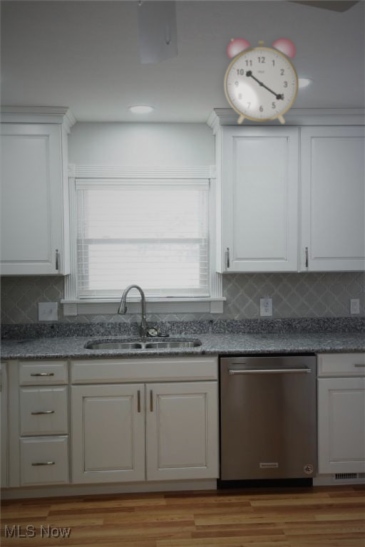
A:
10.21
